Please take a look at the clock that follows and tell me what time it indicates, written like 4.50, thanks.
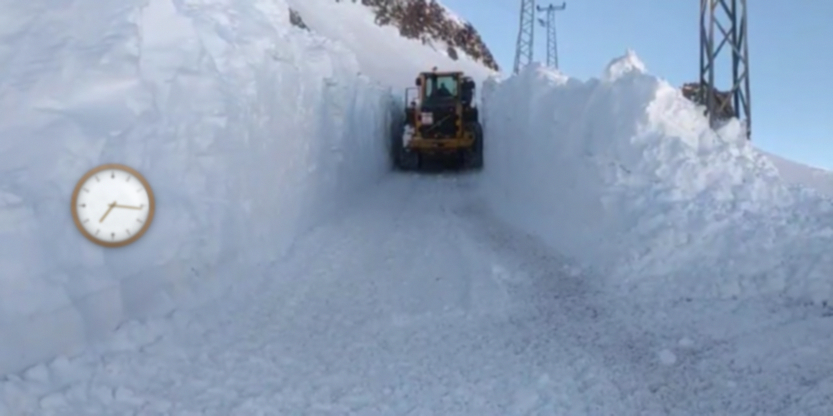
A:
7.16
